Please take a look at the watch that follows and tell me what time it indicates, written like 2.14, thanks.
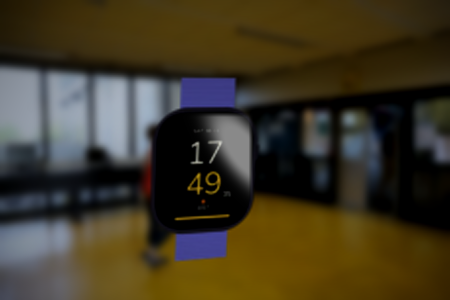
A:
17.49
